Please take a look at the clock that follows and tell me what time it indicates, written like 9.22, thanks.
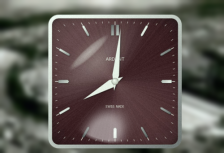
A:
8.01
